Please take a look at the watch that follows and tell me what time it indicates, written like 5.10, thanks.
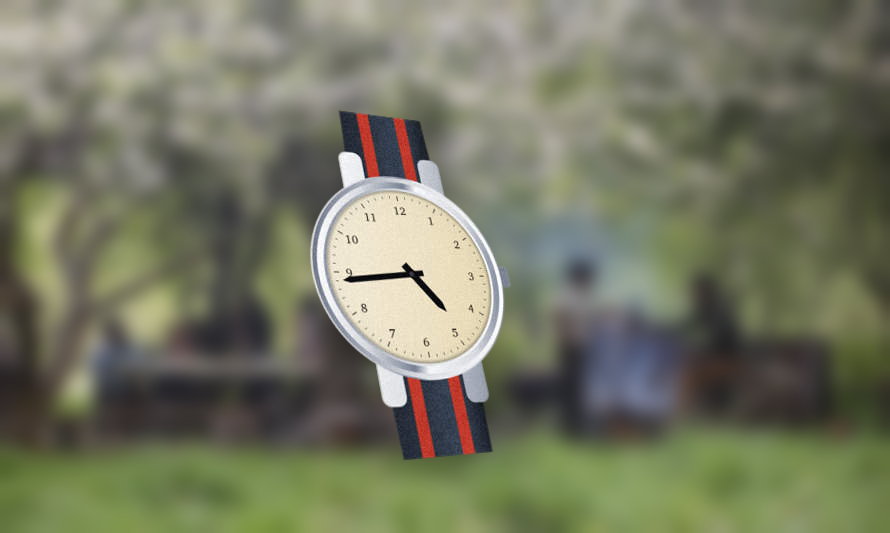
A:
4.44
